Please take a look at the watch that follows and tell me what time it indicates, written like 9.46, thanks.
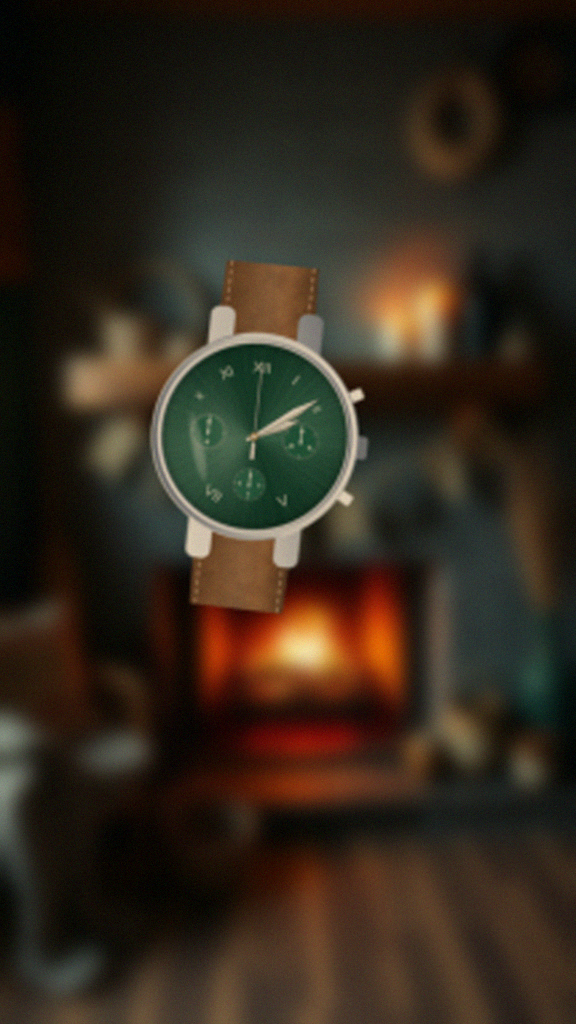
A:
2.09
